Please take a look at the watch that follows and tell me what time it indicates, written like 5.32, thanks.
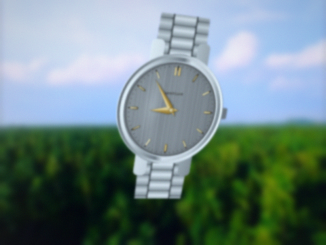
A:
8.54
